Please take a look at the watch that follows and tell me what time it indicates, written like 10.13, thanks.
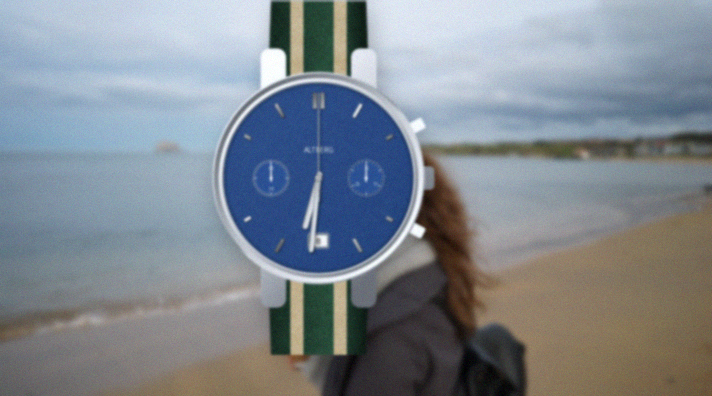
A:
6.31
